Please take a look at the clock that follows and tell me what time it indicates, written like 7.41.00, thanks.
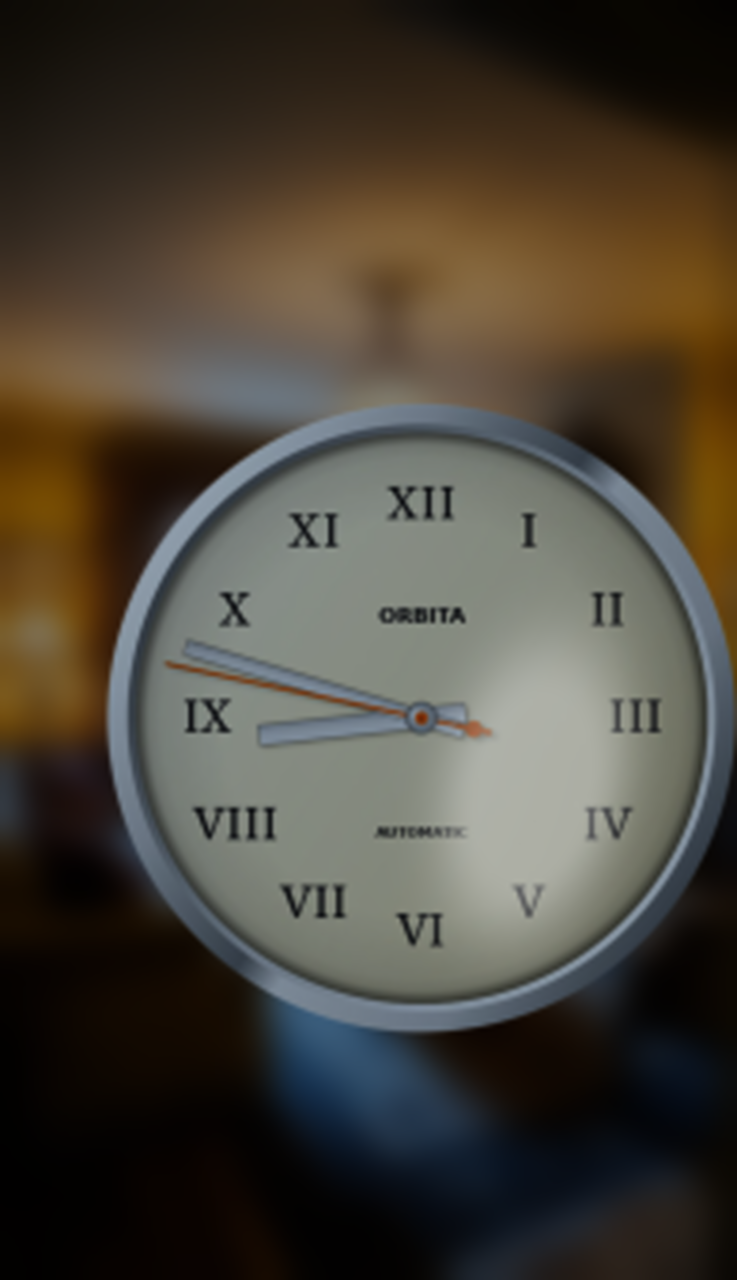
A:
8.47.47
